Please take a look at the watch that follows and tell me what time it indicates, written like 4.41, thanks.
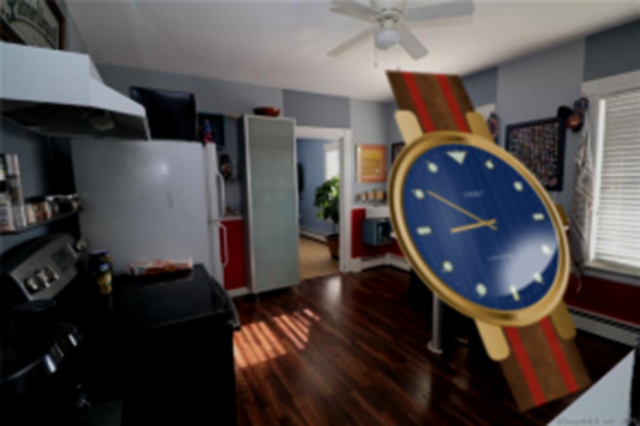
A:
8.51
